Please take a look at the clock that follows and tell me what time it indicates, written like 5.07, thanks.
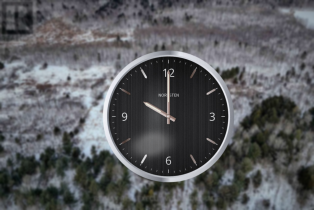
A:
10.00
